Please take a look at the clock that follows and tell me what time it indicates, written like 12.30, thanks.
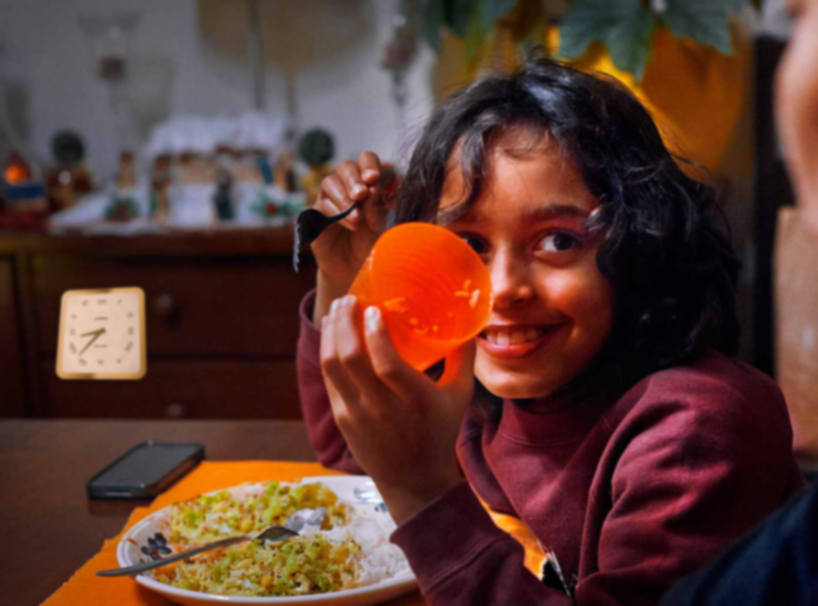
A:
8.37
